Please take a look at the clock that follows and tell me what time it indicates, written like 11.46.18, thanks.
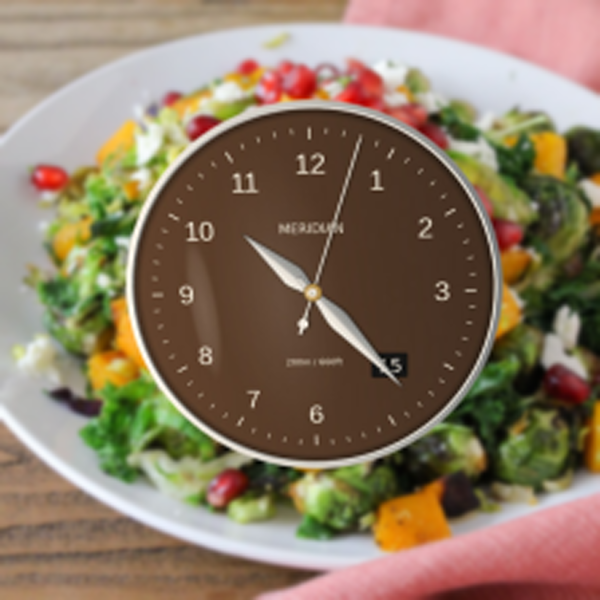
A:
10.23.03
